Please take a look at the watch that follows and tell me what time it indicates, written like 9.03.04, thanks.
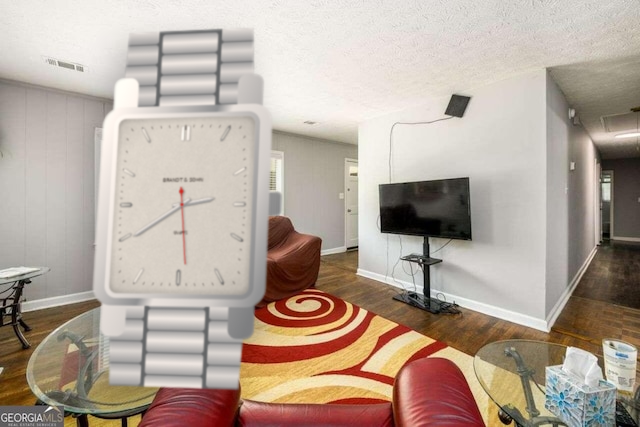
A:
2.39.29
